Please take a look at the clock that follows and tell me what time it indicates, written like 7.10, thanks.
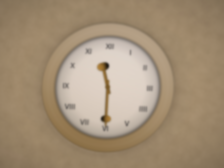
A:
11.30
